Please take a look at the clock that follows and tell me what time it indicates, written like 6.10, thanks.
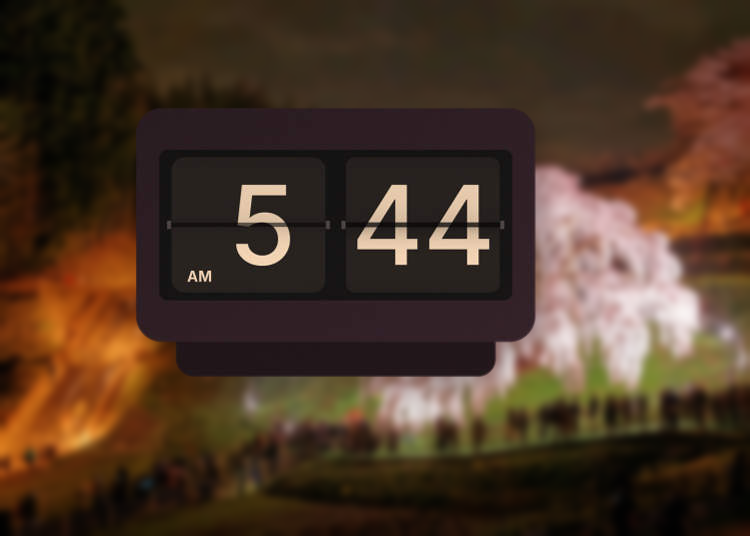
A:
5.44
